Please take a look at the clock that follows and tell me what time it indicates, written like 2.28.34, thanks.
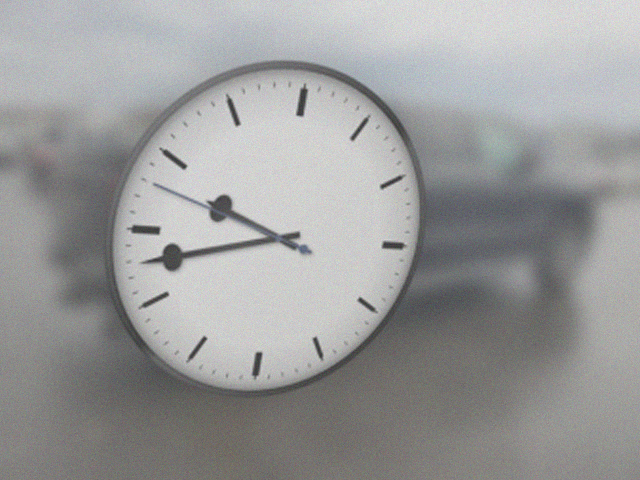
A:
9.42.48
